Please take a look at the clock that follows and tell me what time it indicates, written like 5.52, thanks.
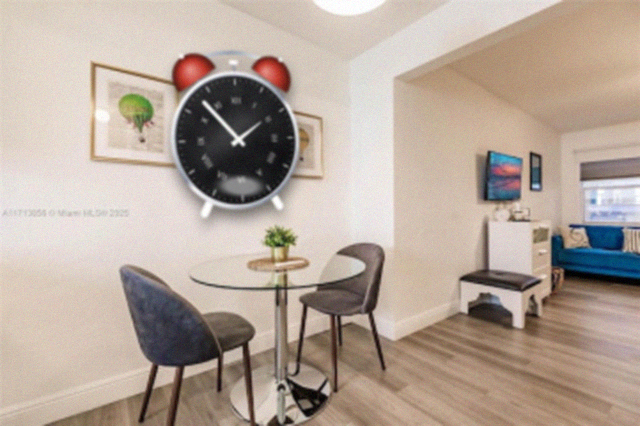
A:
1.53
